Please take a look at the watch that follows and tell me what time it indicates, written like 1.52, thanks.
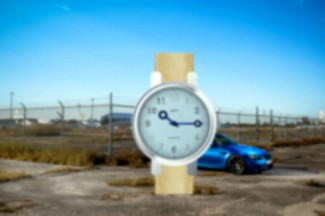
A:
10.15
